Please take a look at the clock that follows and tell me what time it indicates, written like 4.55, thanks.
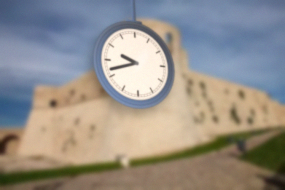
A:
9.42
